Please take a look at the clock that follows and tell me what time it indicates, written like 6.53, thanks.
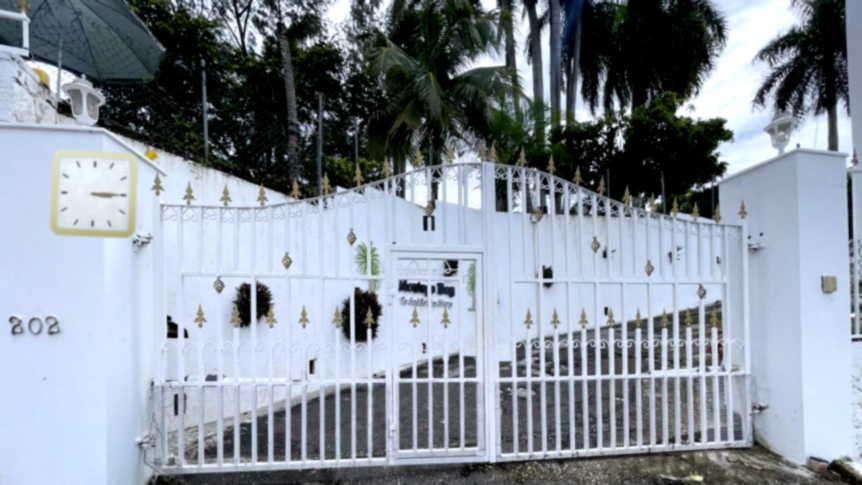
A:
3.15
